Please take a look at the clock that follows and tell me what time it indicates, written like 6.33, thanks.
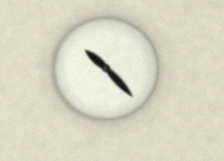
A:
10.23
